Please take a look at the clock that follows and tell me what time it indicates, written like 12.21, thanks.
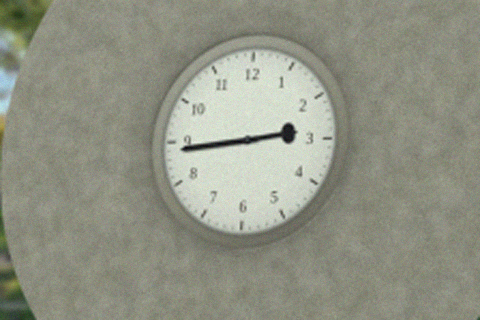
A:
2.44
